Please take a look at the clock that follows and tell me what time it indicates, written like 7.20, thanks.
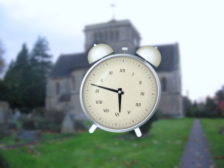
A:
5.47
